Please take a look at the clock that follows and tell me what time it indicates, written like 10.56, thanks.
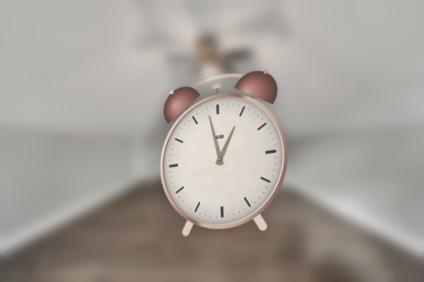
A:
12.58
